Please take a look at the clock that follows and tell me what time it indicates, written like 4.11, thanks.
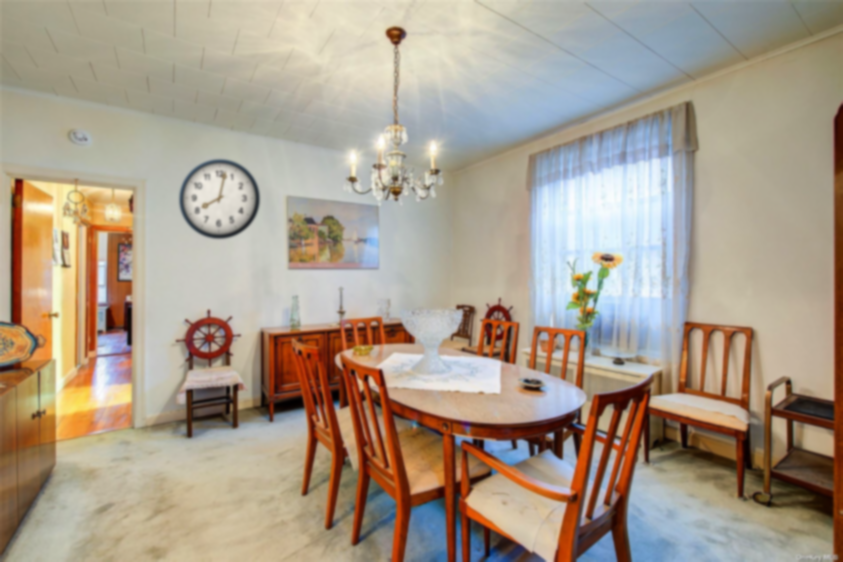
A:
8.02
